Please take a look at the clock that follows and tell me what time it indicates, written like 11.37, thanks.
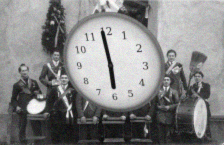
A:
5.59
